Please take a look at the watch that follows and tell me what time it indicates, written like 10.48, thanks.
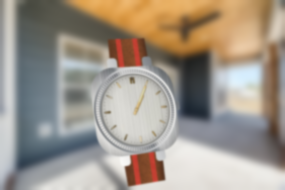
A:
1.05
